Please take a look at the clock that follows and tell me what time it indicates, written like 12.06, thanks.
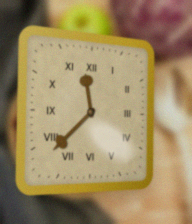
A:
11.38
